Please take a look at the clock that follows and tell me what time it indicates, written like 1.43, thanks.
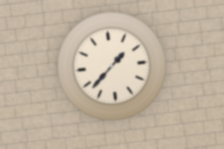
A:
1.38
